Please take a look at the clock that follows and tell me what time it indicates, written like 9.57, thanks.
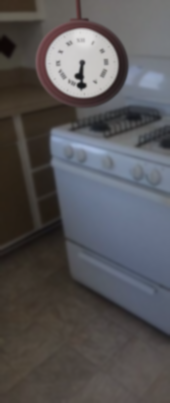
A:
6.31
